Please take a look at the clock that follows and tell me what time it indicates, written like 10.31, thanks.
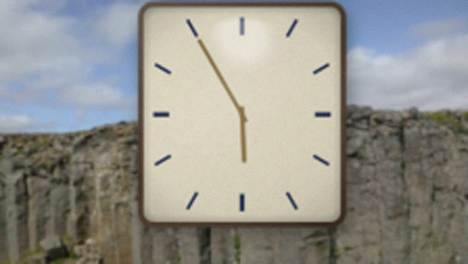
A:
5.55
